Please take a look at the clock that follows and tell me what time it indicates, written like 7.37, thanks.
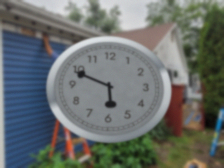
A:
5.49
